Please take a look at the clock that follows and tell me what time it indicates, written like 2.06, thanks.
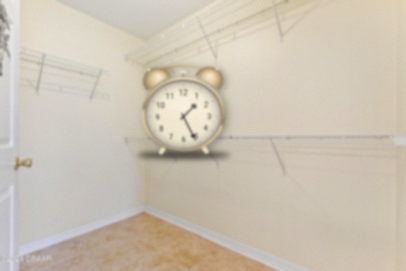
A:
1.26
